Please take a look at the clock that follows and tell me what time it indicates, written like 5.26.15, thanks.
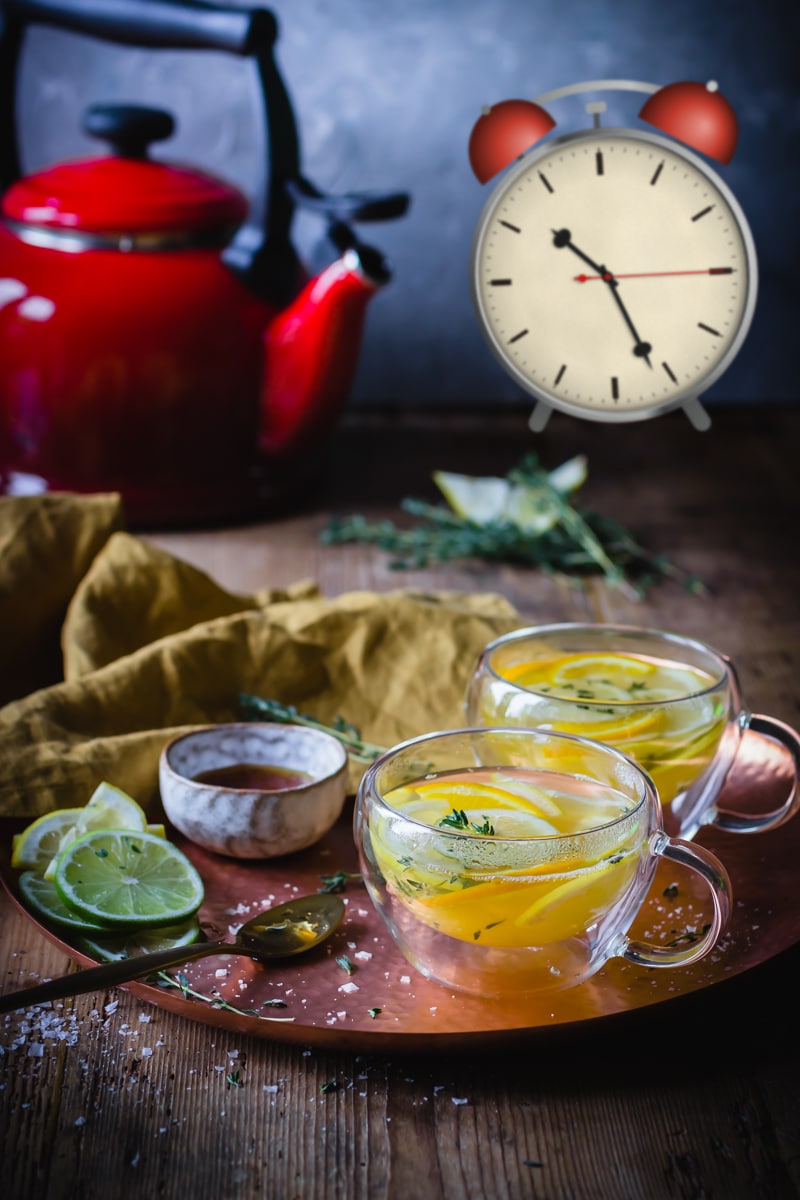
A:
10.26.15
